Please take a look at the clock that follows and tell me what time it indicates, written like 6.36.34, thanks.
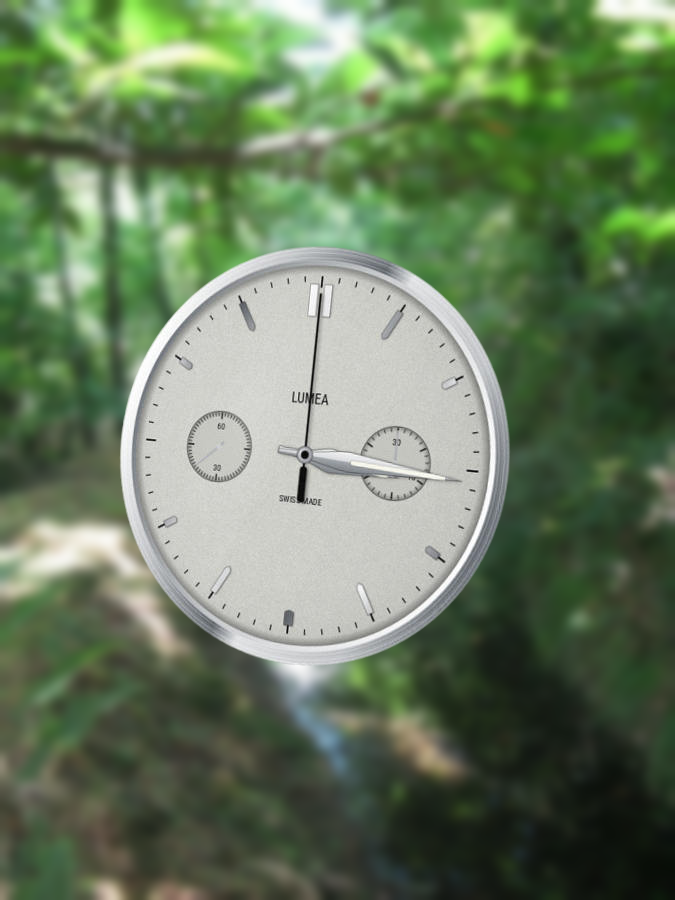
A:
3.15.38
